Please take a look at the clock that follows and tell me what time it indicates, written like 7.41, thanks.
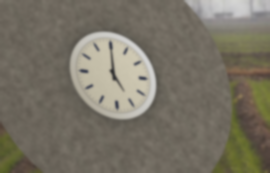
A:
5.00
